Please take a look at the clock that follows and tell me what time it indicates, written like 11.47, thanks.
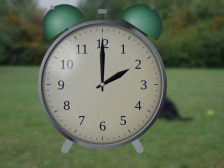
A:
2.00
